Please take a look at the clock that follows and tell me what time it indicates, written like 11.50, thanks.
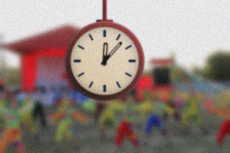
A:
12.07
